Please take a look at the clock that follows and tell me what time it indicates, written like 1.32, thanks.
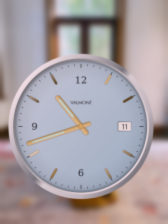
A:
10.42
